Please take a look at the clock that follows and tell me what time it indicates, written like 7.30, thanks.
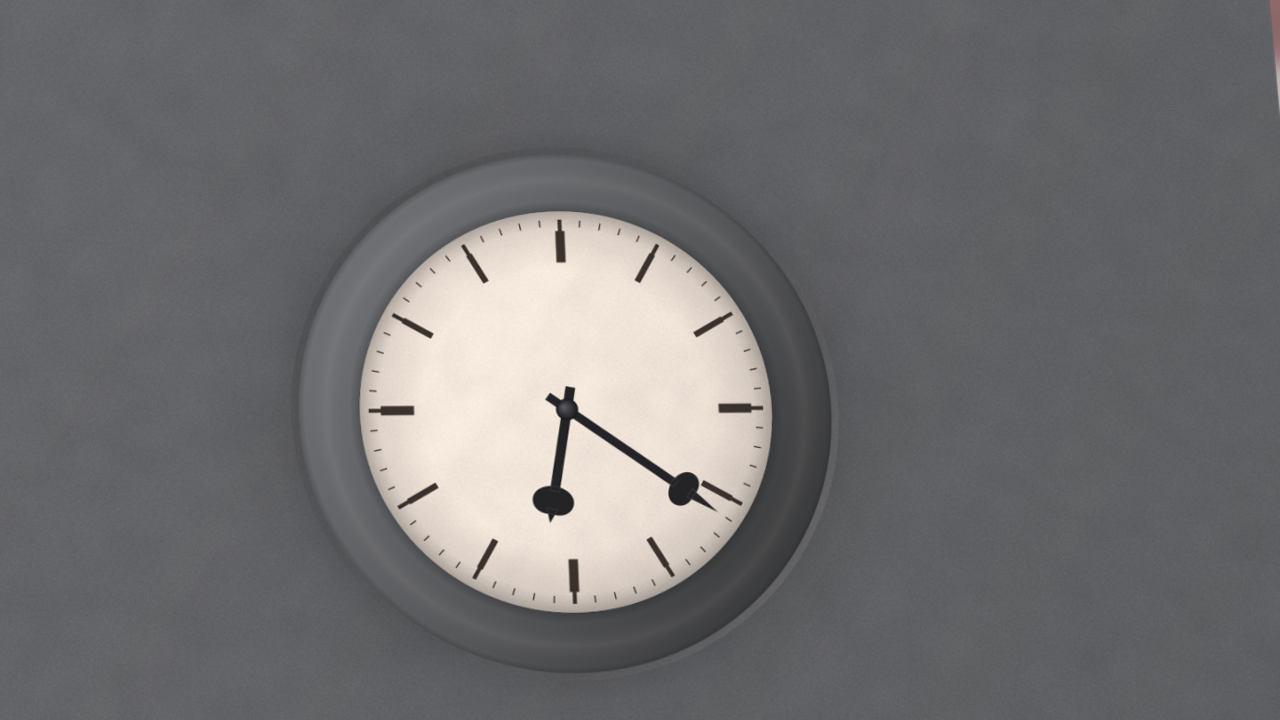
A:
6.21
